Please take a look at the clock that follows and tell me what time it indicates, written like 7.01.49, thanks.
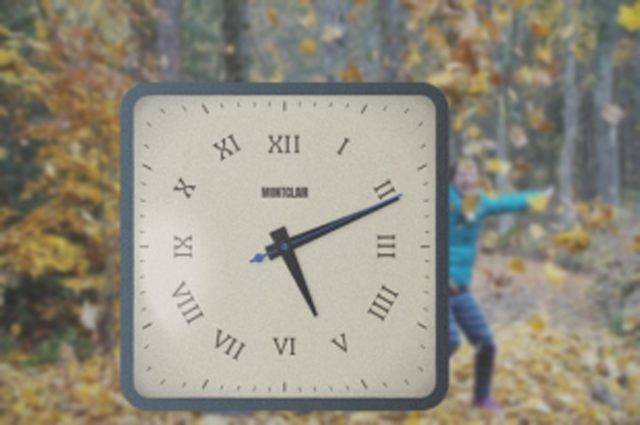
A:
5.11.11
